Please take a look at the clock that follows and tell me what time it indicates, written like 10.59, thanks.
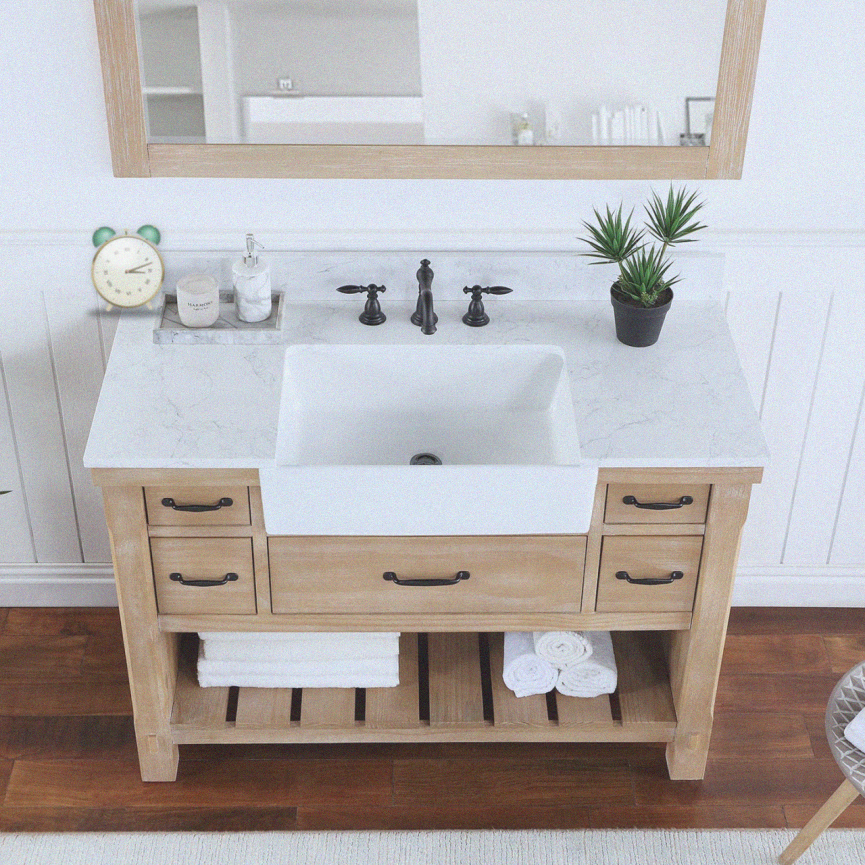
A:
3.12
